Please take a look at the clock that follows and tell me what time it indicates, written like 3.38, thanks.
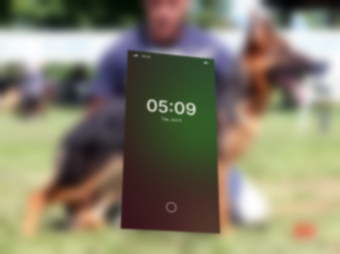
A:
5.09
